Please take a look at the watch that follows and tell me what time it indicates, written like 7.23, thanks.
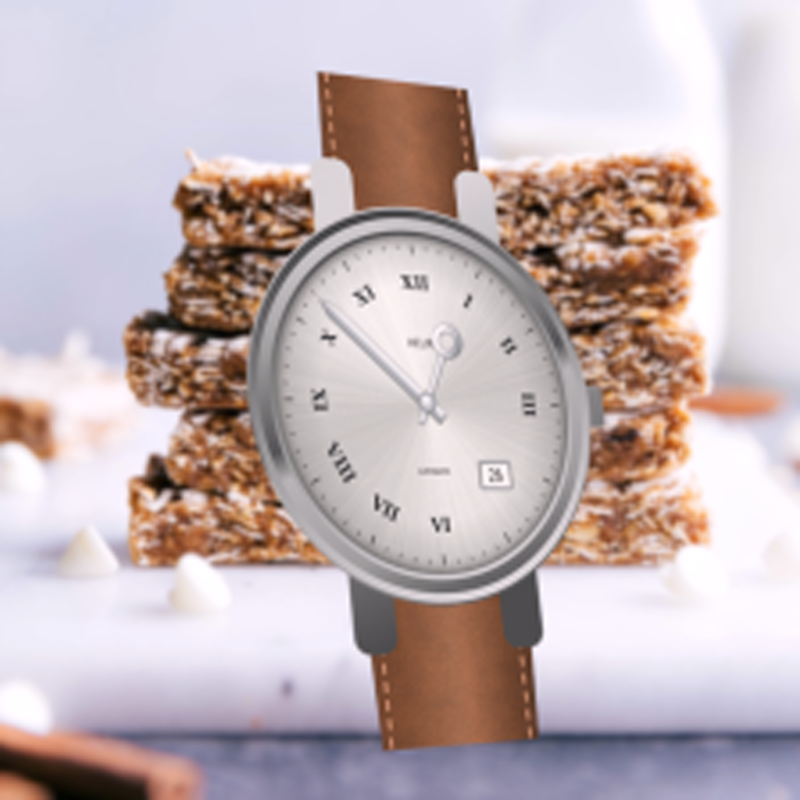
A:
12.52
